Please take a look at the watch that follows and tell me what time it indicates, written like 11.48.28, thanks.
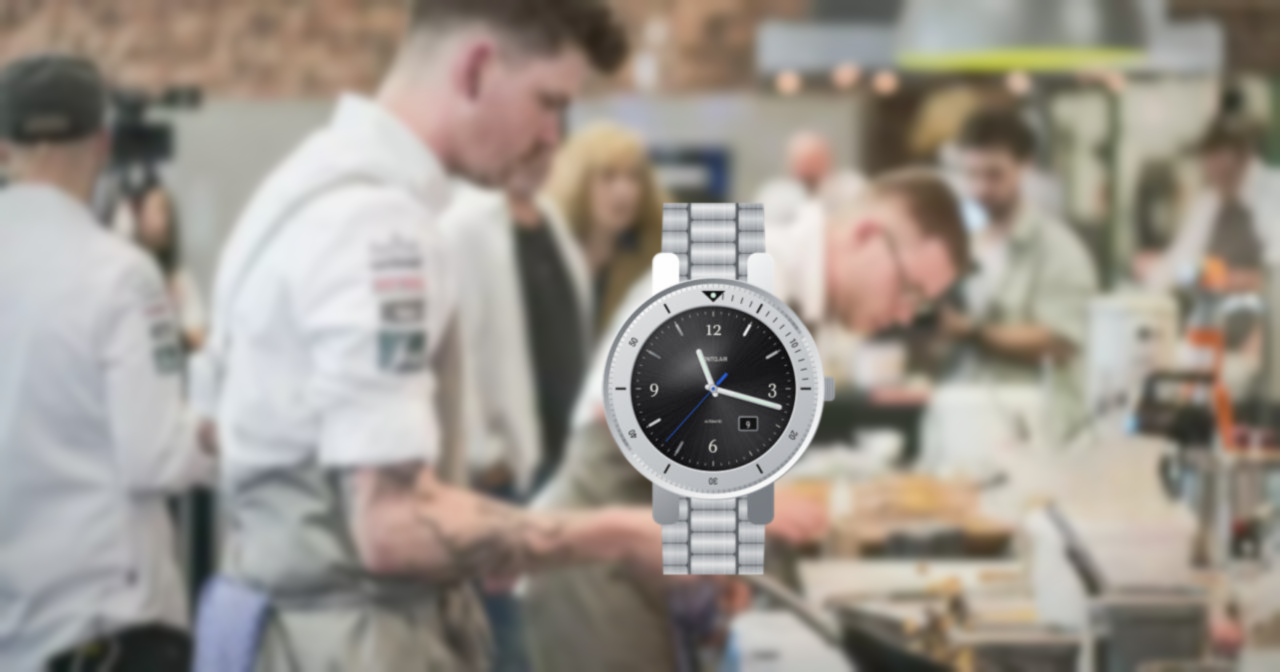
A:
11.17.37
